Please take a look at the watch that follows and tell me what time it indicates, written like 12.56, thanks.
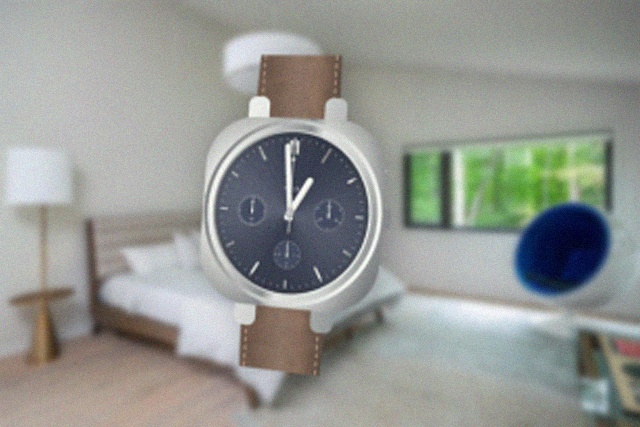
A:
12.59
